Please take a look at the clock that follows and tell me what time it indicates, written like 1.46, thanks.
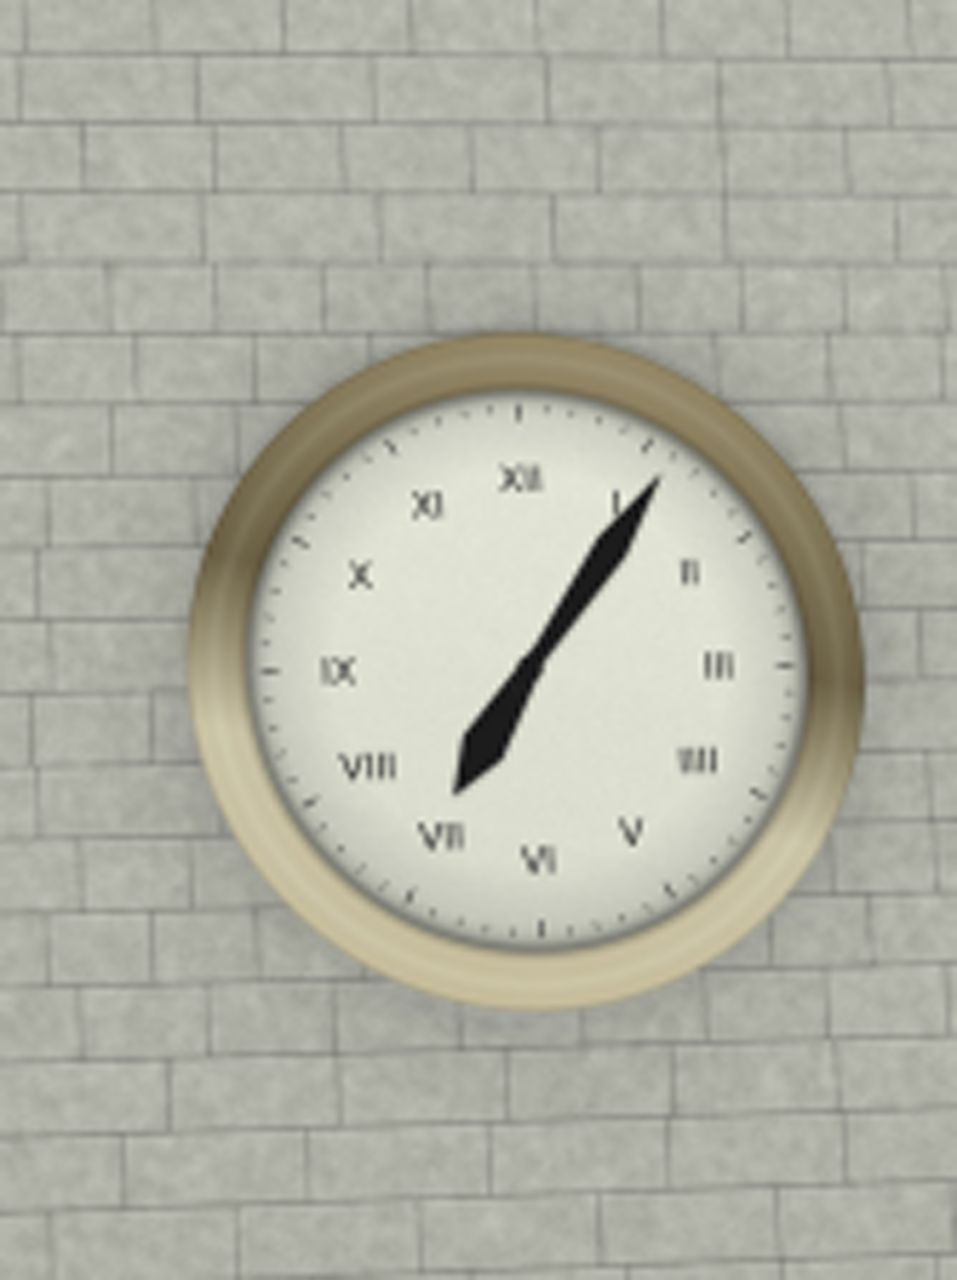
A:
7.06
